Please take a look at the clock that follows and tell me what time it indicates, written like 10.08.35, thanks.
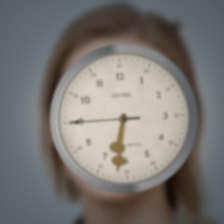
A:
6.31.45
